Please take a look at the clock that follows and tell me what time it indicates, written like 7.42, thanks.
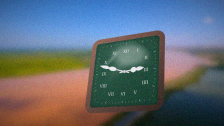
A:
2.48
